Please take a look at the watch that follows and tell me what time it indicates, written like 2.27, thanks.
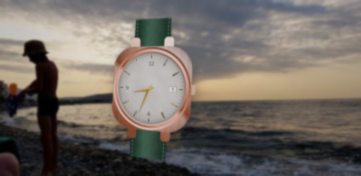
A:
8.34
